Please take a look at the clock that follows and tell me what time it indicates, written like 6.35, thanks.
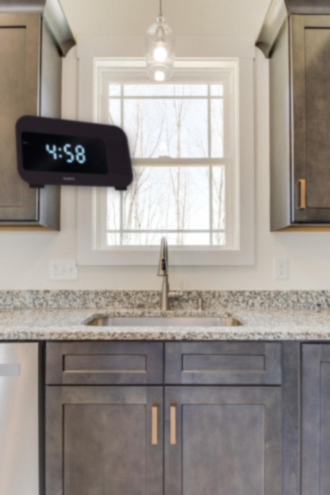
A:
4.58
